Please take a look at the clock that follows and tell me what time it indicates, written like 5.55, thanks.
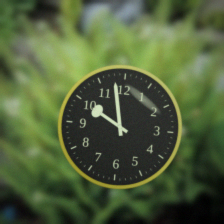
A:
9.58
